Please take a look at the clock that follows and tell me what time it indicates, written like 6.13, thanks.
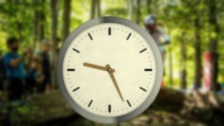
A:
9.26
